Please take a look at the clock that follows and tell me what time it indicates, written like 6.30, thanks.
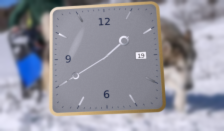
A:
1.40
